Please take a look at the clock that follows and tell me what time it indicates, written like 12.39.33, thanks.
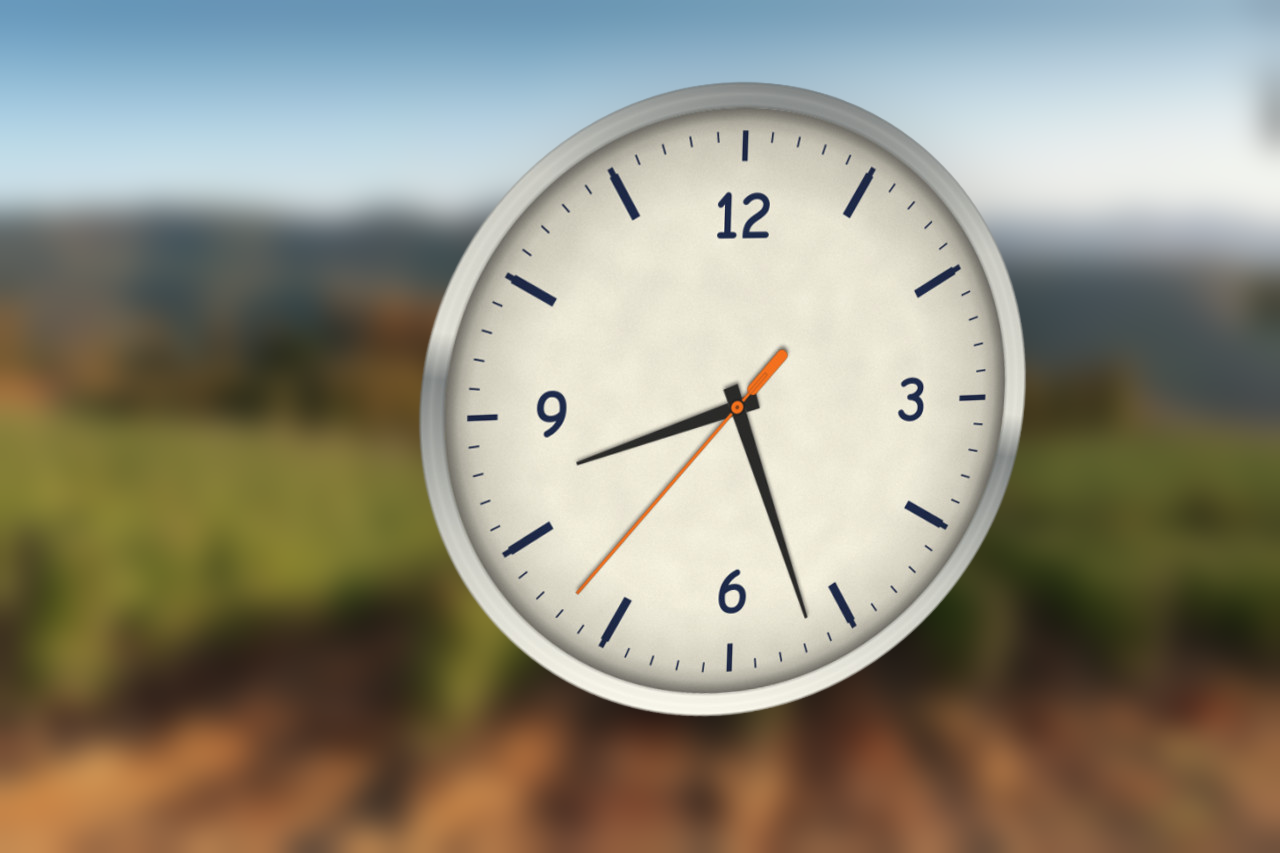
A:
8.26.37
